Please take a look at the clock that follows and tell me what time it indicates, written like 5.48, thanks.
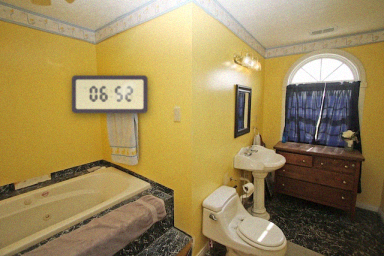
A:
6.52
